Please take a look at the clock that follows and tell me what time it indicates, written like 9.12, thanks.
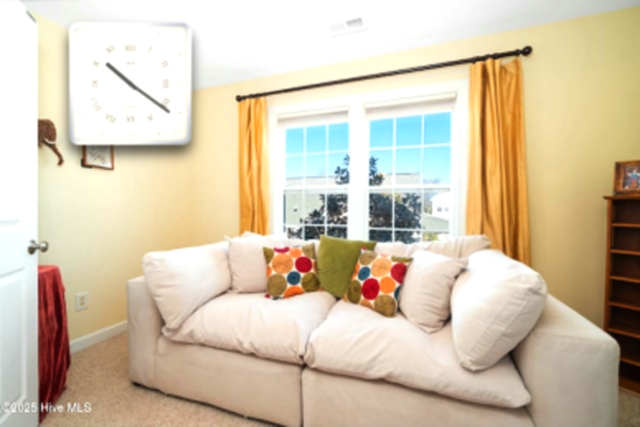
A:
10.21
